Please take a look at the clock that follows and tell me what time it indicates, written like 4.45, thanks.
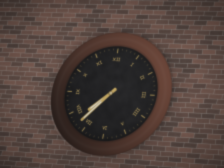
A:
7.37
